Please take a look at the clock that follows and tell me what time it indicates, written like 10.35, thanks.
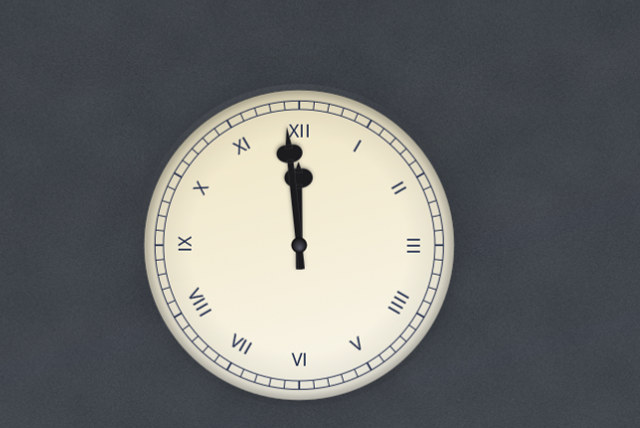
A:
11.59
